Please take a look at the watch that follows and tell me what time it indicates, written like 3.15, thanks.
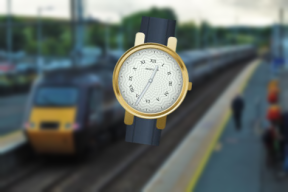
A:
12.34
